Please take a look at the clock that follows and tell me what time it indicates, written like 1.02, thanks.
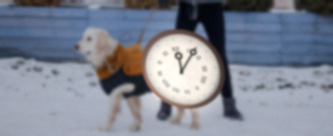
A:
12.07
